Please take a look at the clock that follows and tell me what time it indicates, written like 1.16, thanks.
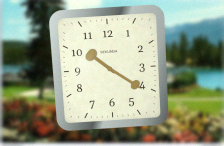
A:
10.21
